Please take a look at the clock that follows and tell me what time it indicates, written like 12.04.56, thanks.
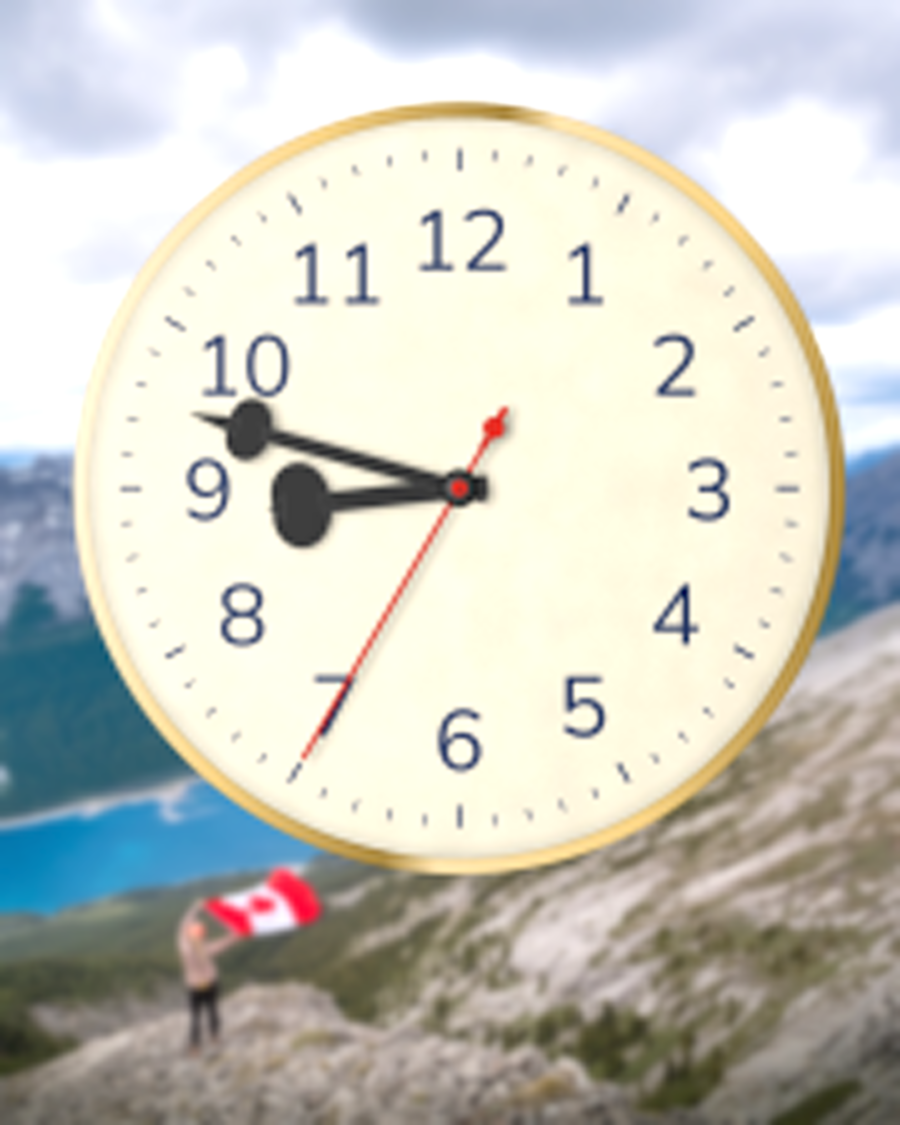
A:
8.47.35
